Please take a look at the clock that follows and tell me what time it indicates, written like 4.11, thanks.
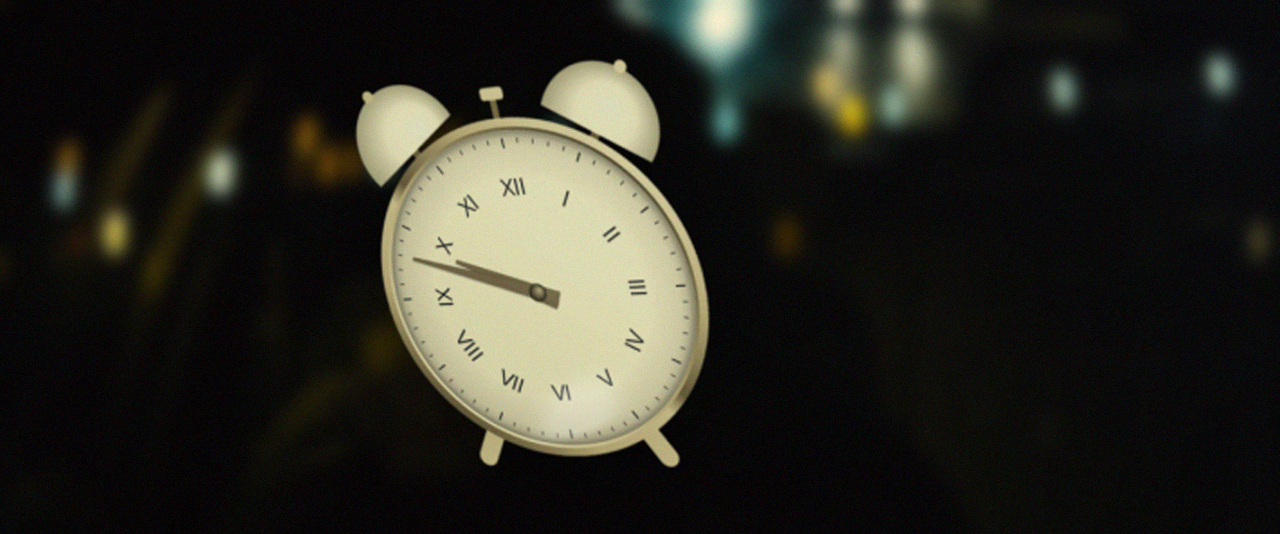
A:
9.48
